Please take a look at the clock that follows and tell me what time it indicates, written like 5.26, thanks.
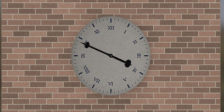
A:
3.49
